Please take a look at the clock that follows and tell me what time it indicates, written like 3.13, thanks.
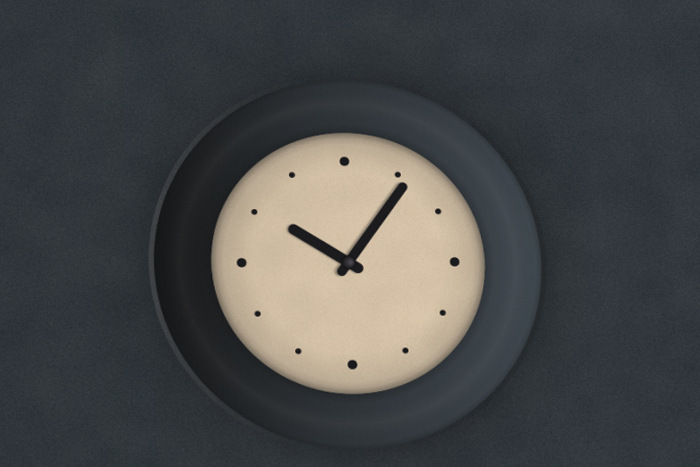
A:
10.06
